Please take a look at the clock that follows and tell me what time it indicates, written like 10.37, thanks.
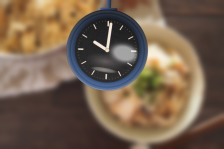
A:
10.01
